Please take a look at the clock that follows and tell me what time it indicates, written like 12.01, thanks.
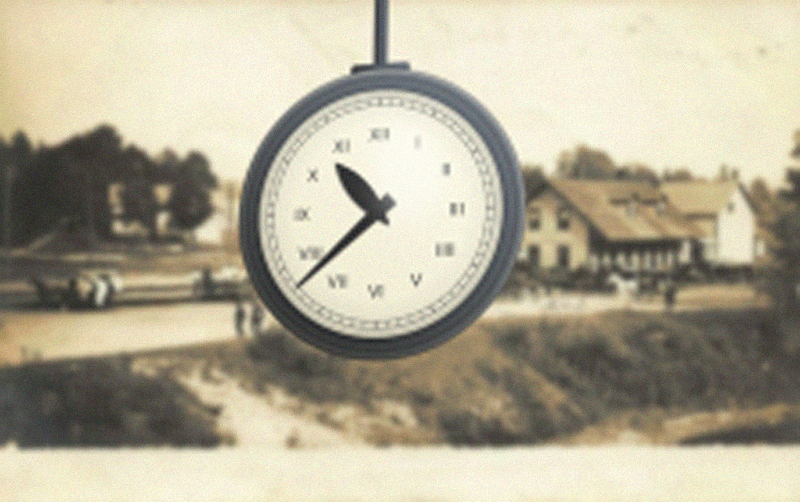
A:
10.38
